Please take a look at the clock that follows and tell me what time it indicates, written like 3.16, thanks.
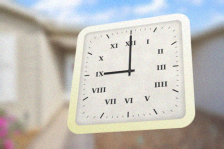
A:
9.00
